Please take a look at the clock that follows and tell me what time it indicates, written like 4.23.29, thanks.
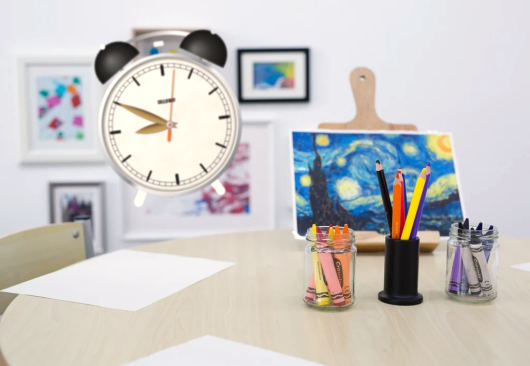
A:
8.50.02
